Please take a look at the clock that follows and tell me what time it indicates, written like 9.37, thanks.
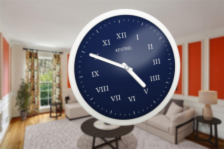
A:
4.50
